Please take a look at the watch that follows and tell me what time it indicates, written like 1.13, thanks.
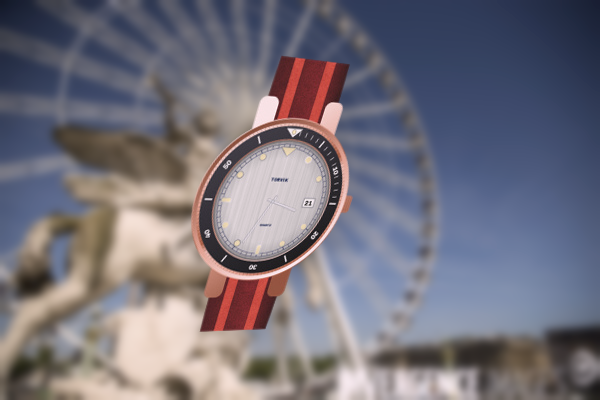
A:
3.34
